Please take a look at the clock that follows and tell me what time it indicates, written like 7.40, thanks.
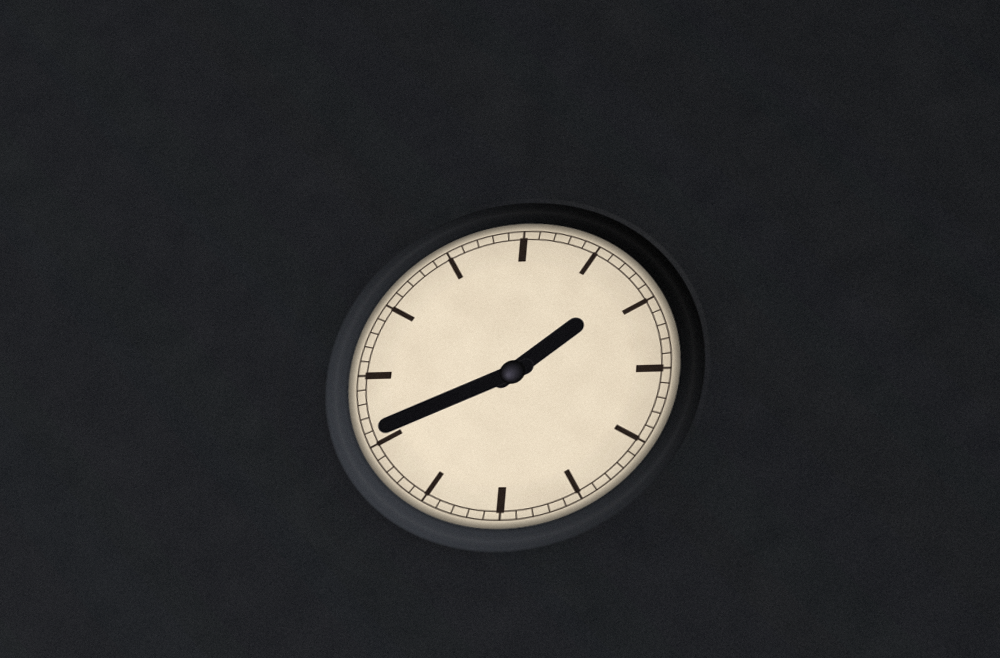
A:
1.41
